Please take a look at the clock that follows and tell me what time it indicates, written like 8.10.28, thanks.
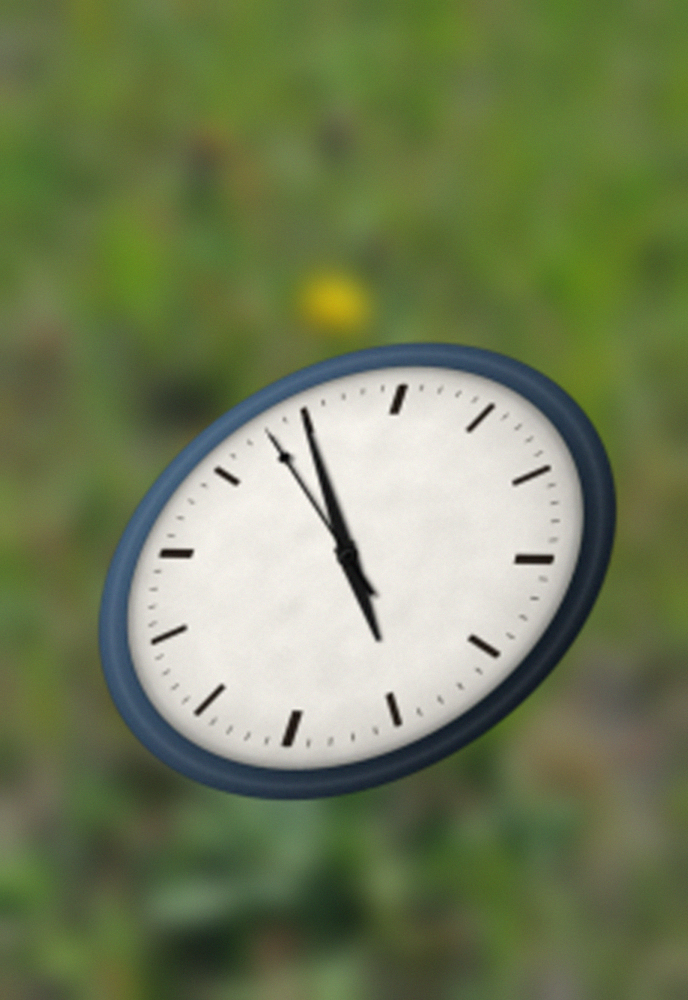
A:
4.54.53
